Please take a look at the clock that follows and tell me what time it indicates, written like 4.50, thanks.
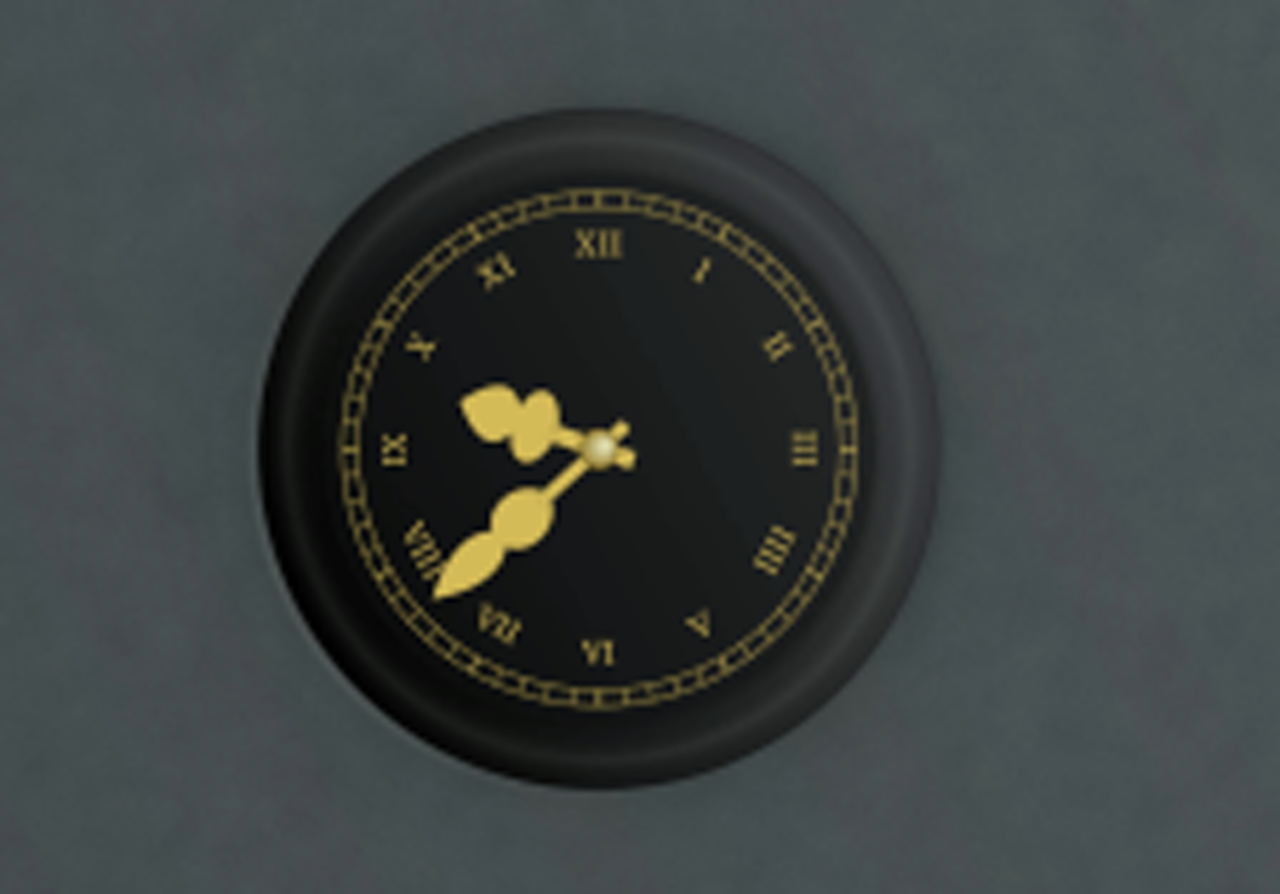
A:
9.38
